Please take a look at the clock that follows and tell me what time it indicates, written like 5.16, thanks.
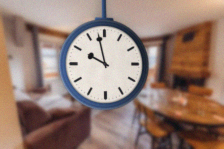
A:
9.58
